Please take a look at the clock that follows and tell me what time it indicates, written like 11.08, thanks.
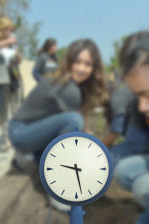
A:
9.28
